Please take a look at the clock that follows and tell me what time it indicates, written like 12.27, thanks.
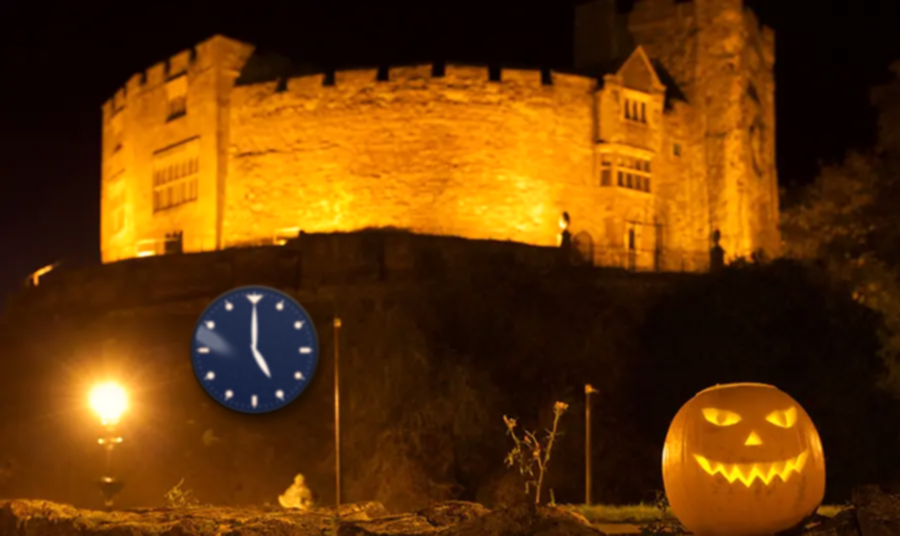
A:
5.00
